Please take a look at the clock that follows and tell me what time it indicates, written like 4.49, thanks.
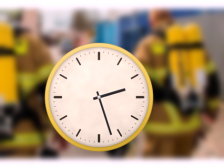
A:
2.27
